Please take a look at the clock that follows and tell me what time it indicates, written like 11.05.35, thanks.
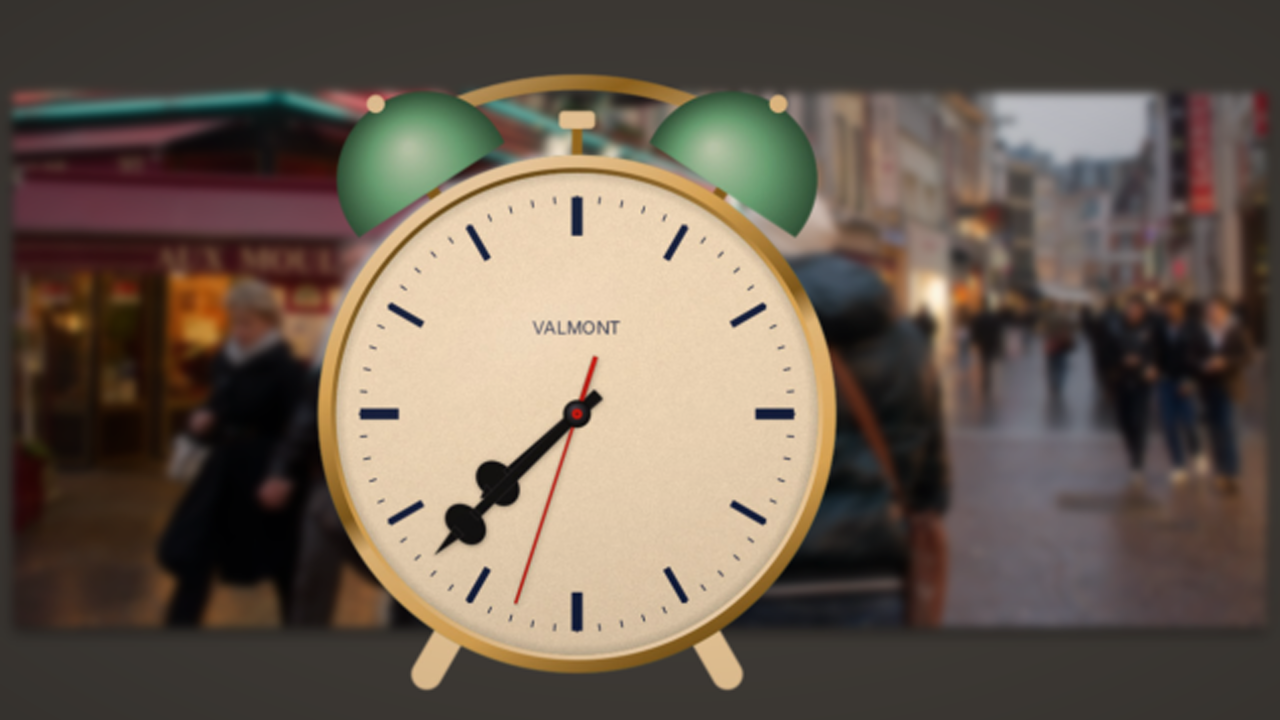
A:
7.37.33
